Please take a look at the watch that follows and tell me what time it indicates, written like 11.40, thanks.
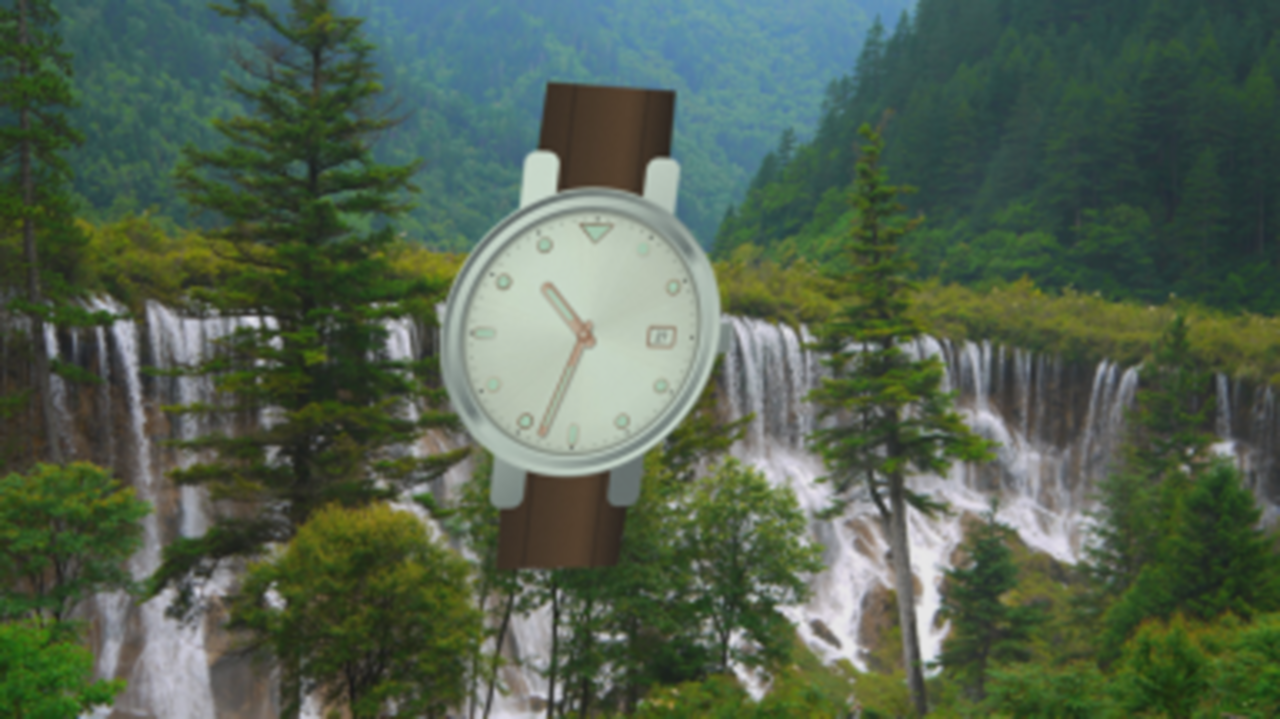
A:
10.33
